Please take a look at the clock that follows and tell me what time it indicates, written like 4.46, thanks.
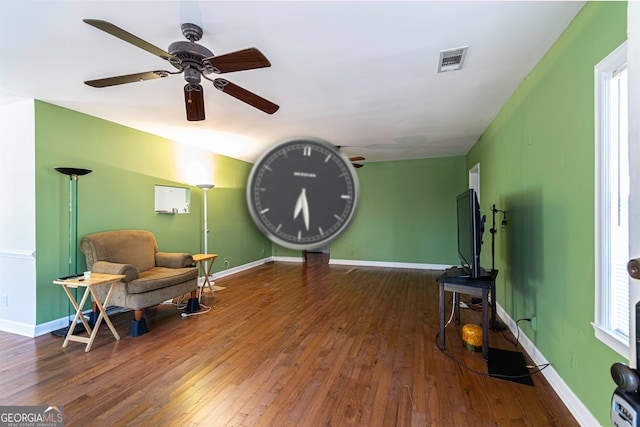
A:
6.28
